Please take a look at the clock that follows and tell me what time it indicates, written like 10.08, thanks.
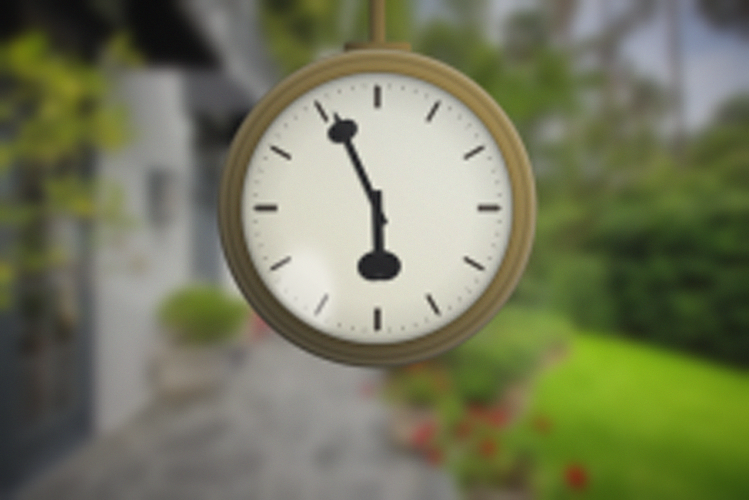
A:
5.56
